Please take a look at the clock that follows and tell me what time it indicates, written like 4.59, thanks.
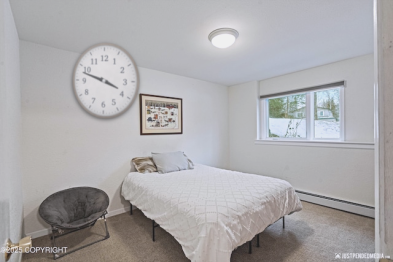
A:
3.48
